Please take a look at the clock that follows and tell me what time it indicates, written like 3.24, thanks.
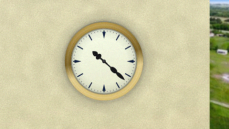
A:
10.22
